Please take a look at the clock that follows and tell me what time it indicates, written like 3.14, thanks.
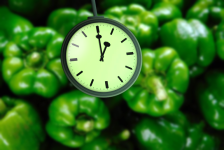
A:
1.00
